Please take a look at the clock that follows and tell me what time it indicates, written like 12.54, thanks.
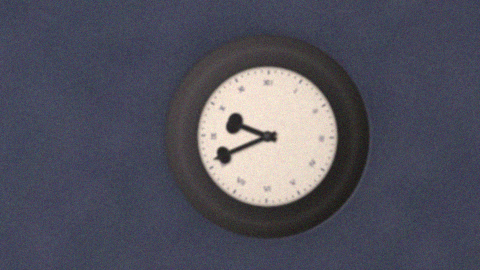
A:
9.41
